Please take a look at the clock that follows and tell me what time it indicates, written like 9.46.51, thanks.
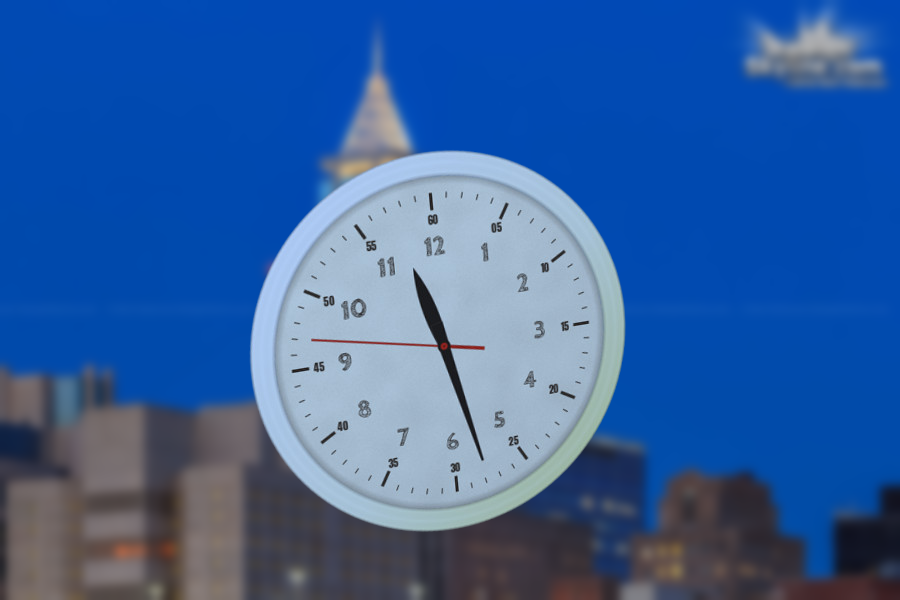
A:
11.27.47
